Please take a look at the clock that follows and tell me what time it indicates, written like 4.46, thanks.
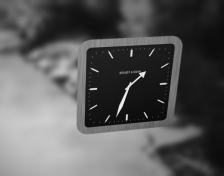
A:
1.33
